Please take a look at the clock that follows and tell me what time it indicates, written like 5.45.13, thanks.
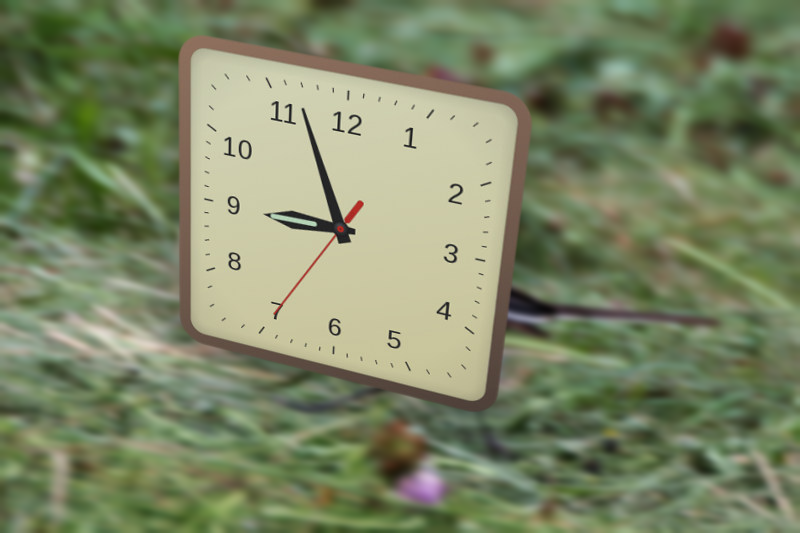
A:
8.56.35
